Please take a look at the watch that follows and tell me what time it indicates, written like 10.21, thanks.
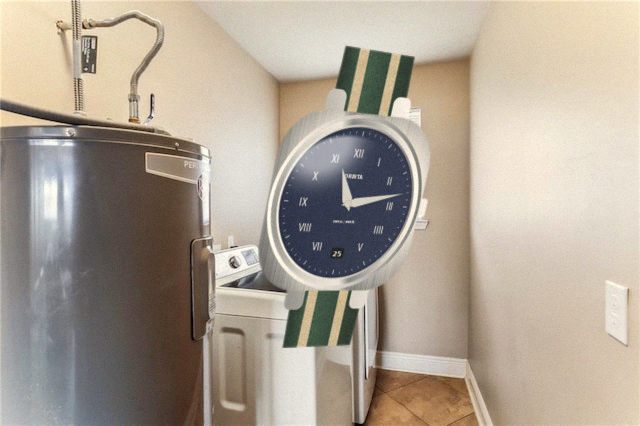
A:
11.13
